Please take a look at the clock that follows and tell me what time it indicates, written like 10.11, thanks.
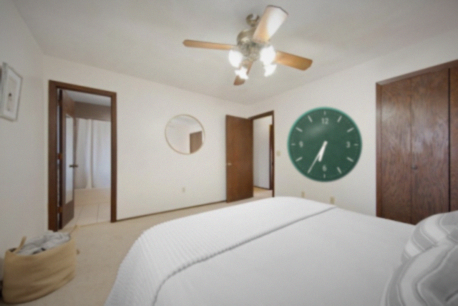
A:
6.35
